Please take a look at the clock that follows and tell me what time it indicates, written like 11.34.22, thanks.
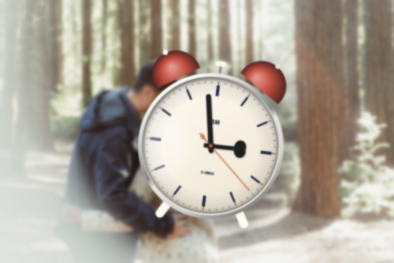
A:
2.58.22
